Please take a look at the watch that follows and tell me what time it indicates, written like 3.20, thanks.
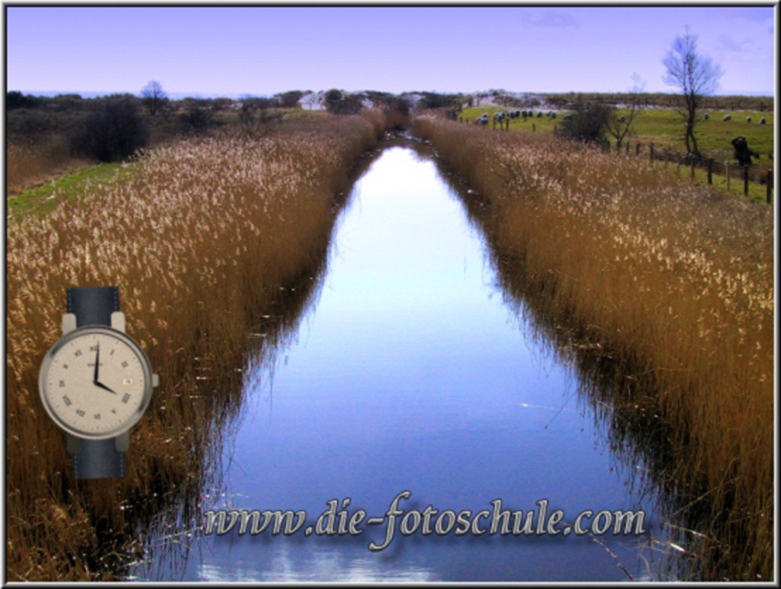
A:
4.01
